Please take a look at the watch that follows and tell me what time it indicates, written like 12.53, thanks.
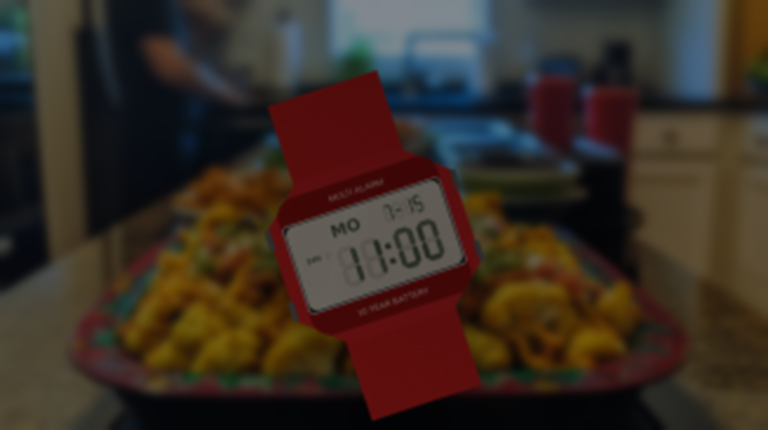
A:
11.00
